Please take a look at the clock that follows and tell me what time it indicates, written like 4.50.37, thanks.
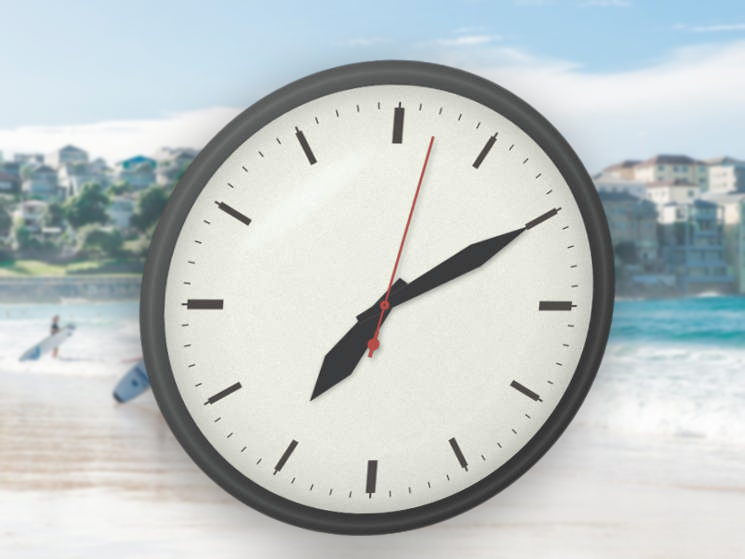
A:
7.10.02
